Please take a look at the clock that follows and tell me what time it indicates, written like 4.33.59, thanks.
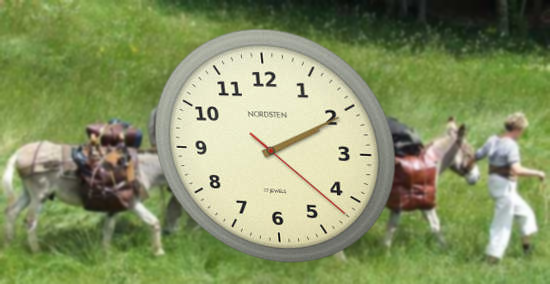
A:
2.10.22
